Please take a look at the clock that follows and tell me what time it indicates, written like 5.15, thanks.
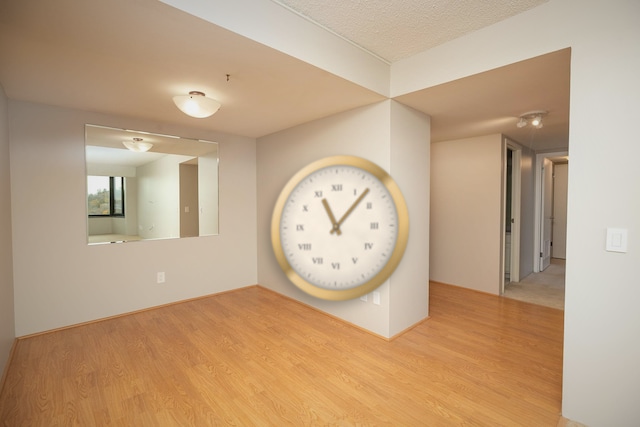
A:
11.07
